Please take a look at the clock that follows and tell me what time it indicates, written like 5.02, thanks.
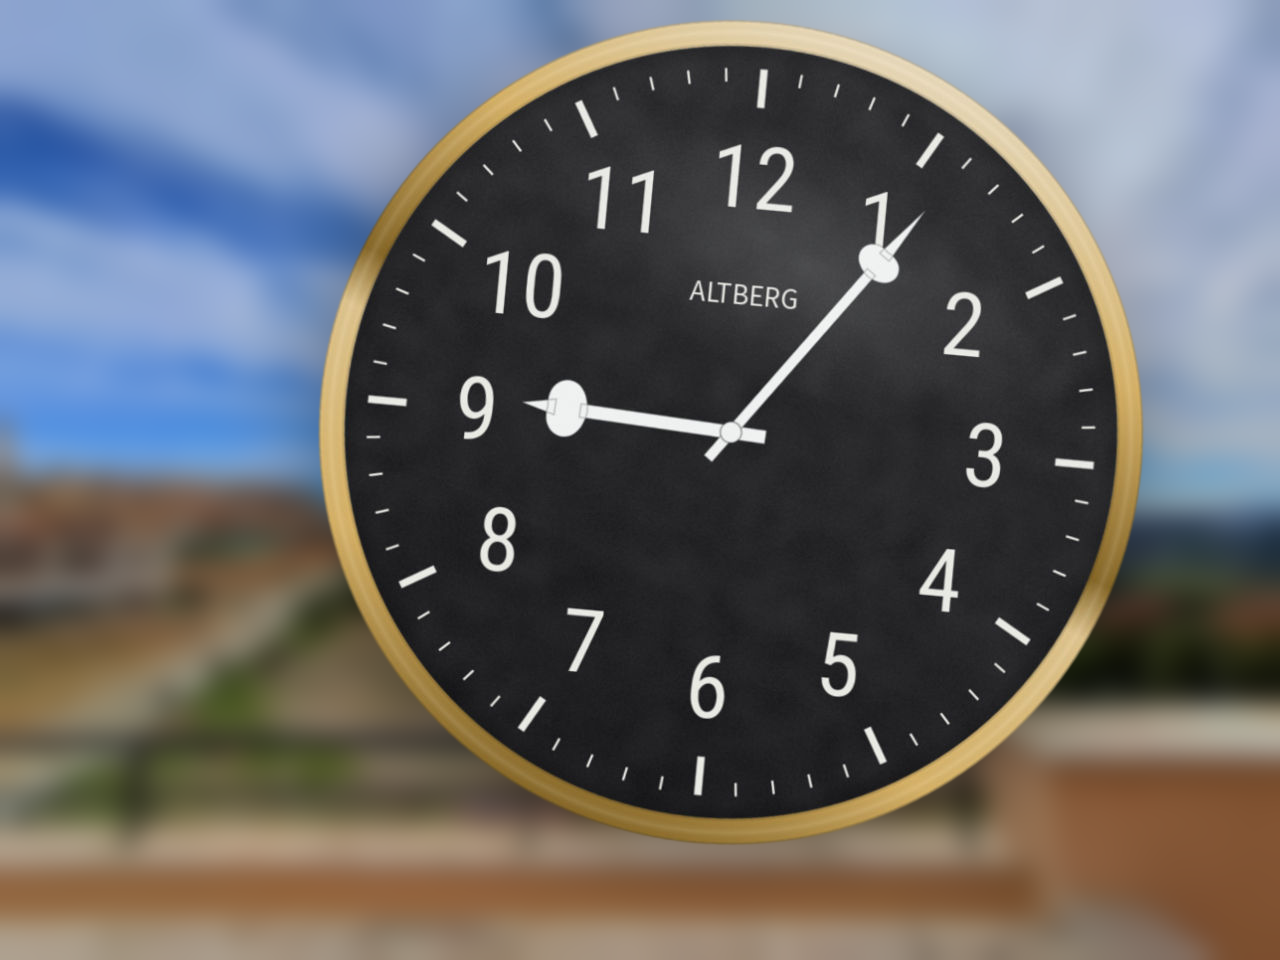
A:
9.06
